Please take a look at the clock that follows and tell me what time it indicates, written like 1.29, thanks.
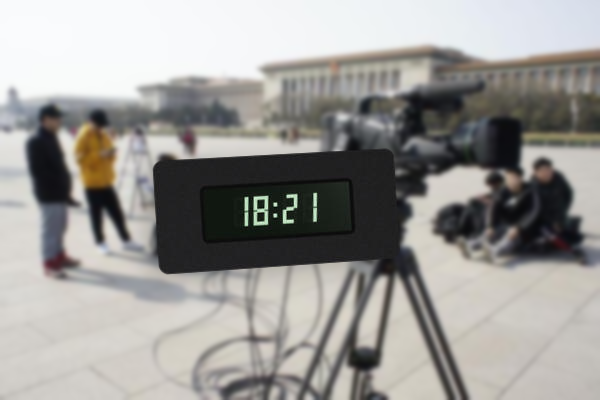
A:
18.21
